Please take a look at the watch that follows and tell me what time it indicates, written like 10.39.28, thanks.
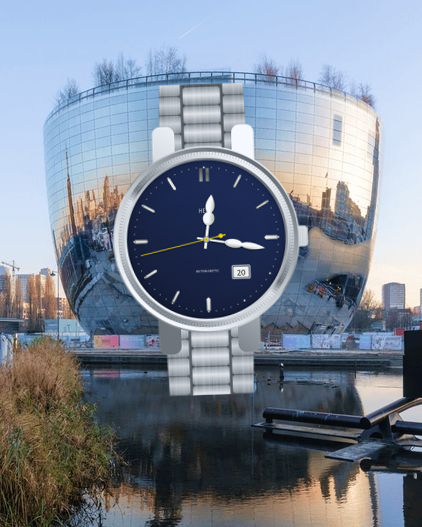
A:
12.16.43
